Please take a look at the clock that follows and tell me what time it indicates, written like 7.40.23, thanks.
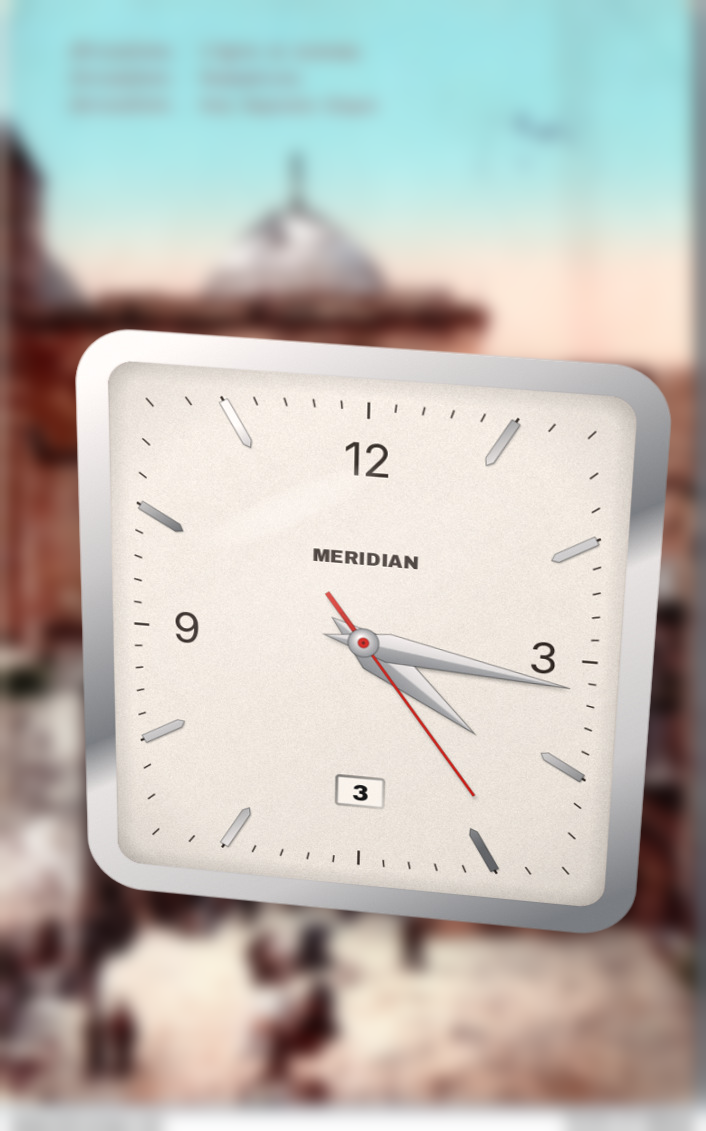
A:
4.16.24
